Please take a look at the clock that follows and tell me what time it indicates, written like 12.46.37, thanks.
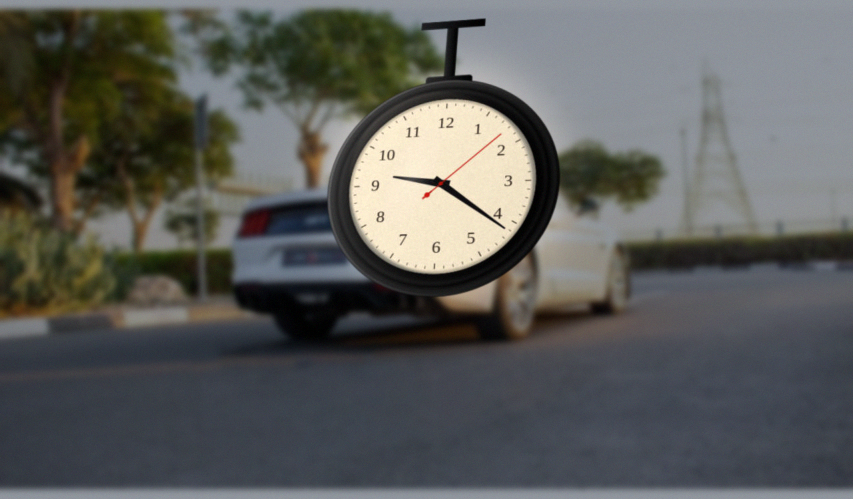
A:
9.21.08
